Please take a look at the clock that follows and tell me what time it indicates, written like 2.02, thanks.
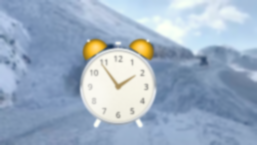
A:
1.54
